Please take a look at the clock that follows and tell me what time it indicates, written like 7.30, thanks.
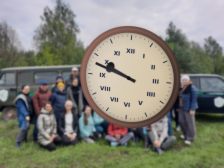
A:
9.48
